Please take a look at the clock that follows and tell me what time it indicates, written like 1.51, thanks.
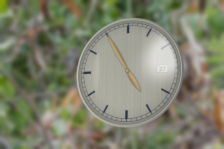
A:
4.55
